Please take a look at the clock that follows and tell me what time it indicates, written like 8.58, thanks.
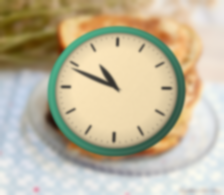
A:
10.49
